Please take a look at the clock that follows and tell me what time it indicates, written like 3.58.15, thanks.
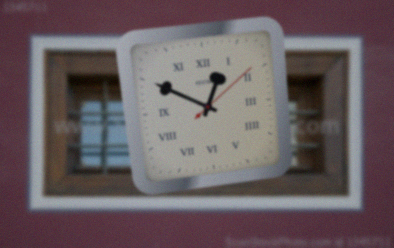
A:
12.50.09
